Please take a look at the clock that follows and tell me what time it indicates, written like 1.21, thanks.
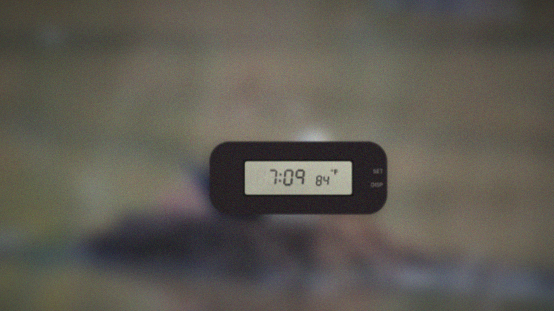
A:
7.09
